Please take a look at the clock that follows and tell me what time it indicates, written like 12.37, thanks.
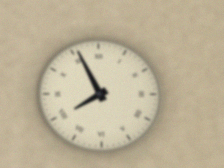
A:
7.56
